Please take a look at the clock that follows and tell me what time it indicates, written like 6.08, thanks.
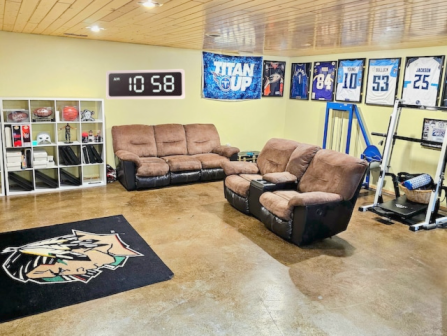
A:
10.58
